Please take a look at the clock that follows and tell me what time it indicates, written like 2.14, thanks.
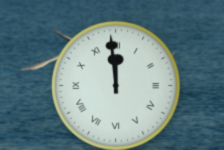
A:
11.59
